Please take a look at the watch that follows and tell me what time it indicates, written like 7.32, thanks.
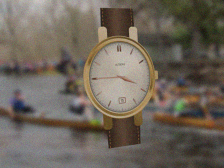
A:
3.45
